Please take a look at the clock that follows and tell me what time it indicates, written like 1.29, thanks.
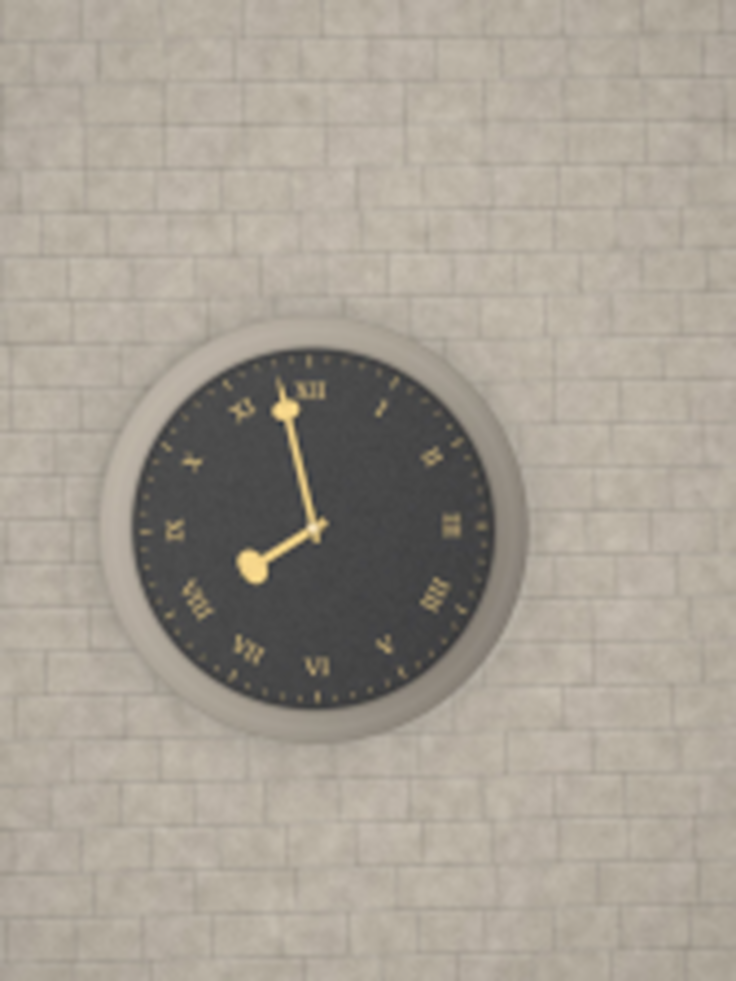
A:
7.58
